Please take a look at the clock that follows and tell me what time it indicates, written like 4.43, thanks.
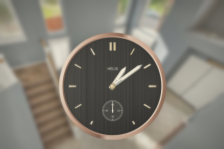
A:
1.09
